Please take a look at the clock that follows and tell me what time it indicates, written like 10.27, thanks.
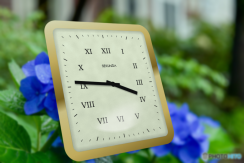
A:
3.46
